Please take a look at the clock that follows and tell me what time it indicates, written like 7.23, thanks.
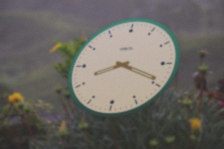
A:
8.19
